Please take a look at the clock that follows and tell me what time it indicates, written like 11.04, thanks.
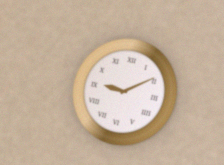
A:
9.09
